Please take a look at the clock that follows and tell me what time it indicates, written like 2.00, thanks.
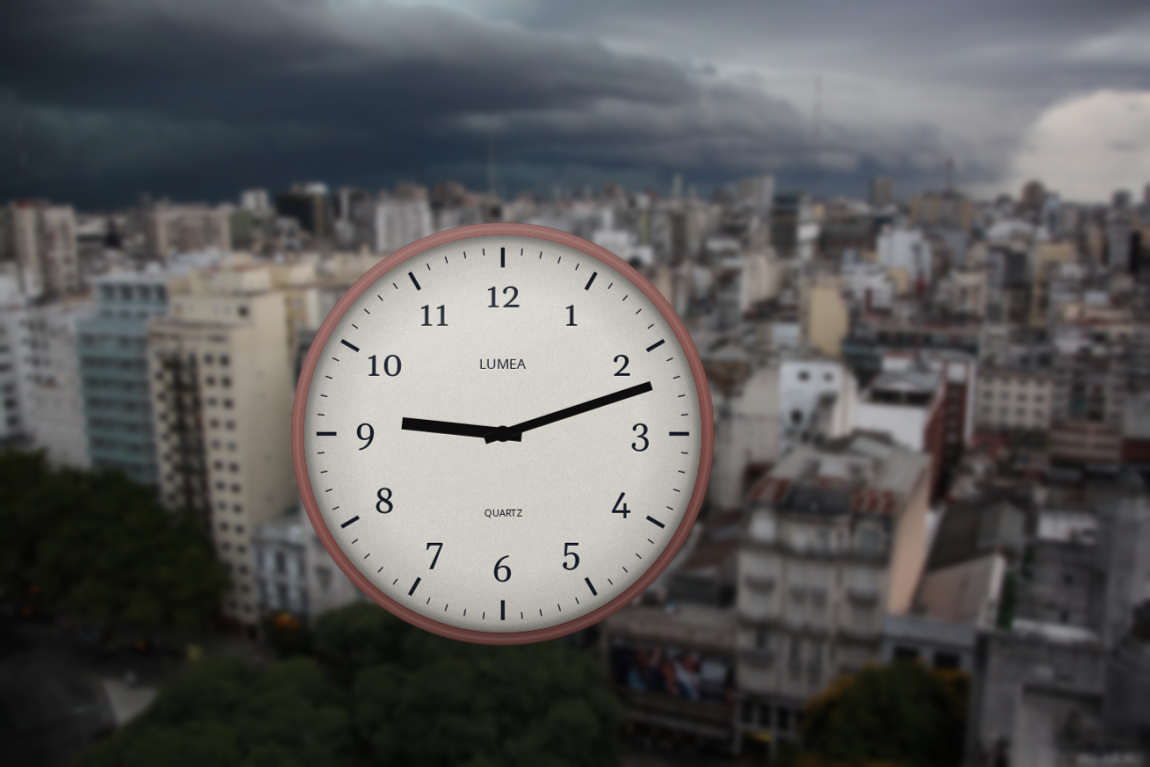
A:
9.12
